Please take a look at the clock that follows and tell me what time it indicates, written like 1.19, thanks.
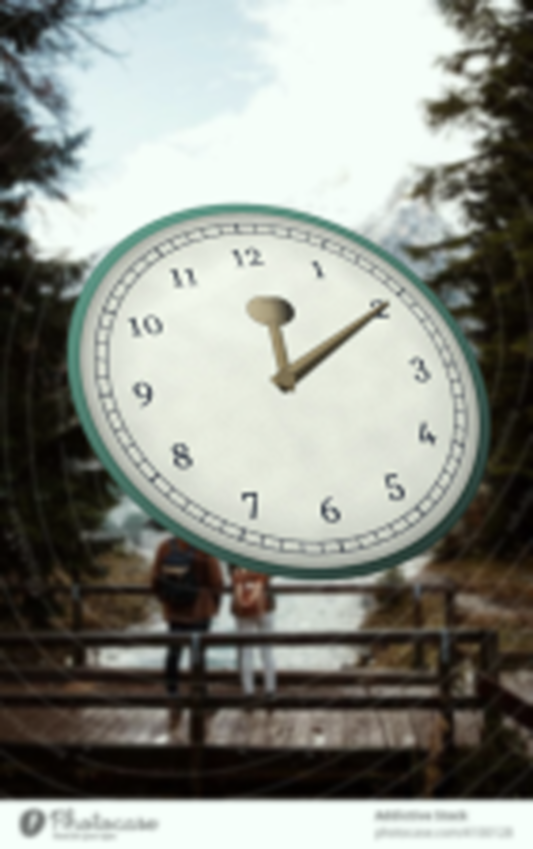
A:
12.10
